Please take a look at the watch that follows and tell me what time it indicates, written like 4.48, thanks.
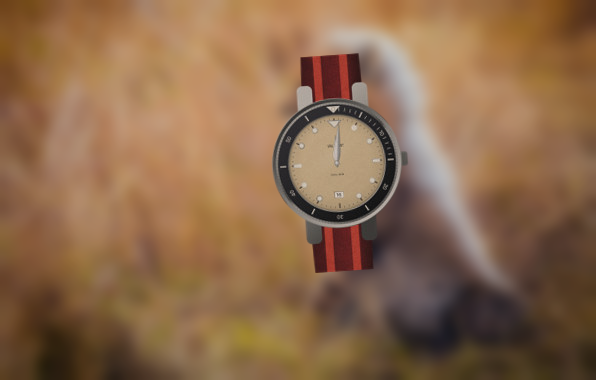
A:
12.01
